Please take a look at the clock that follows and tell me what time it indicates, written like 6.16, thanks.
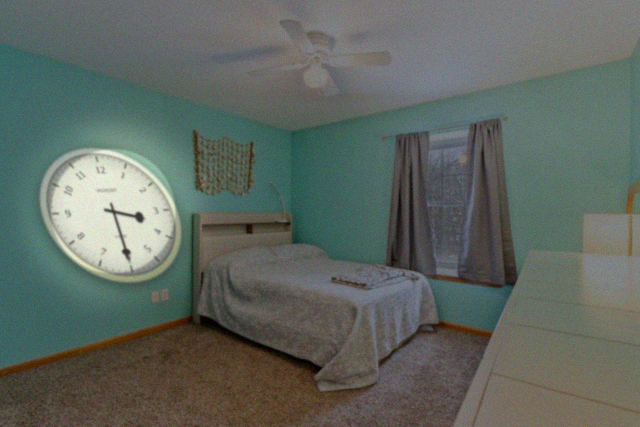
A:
3.30
